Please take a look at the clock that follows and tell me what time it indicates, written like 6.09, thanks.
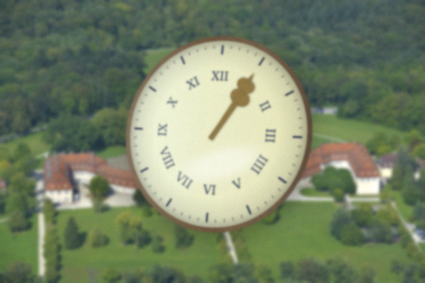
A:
1.05
